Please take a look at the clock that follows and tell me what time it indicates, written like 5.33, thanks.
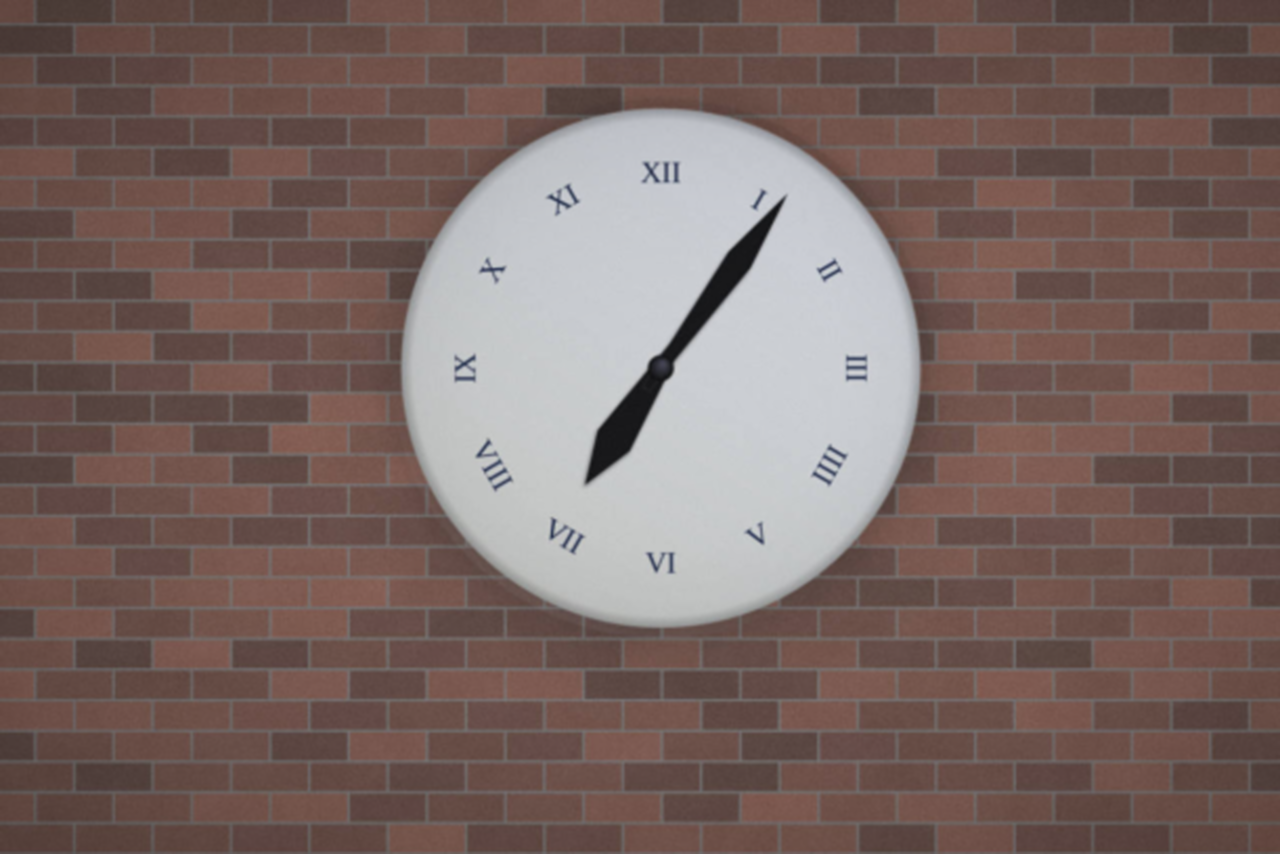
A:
7.06
